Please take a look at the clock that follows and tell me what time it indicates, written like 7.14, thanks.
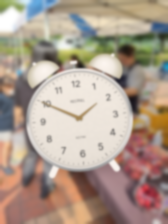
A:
1.50
